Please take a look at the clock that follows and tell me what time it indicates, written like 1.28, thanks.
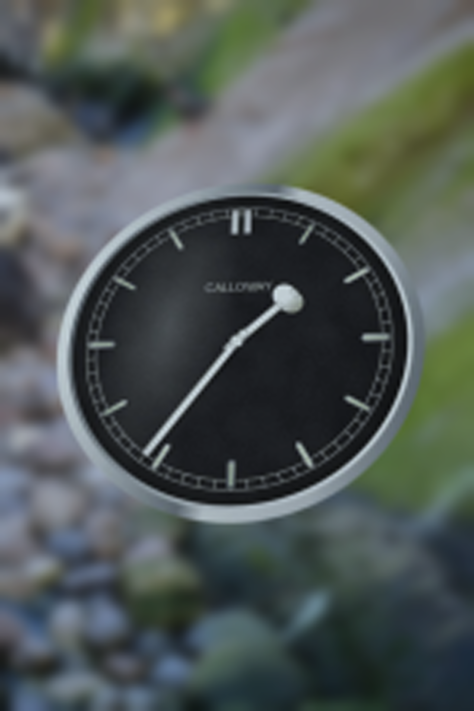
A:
1.36
